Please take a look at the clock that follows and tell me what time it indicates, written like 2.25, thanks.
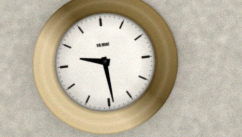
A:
9.29
